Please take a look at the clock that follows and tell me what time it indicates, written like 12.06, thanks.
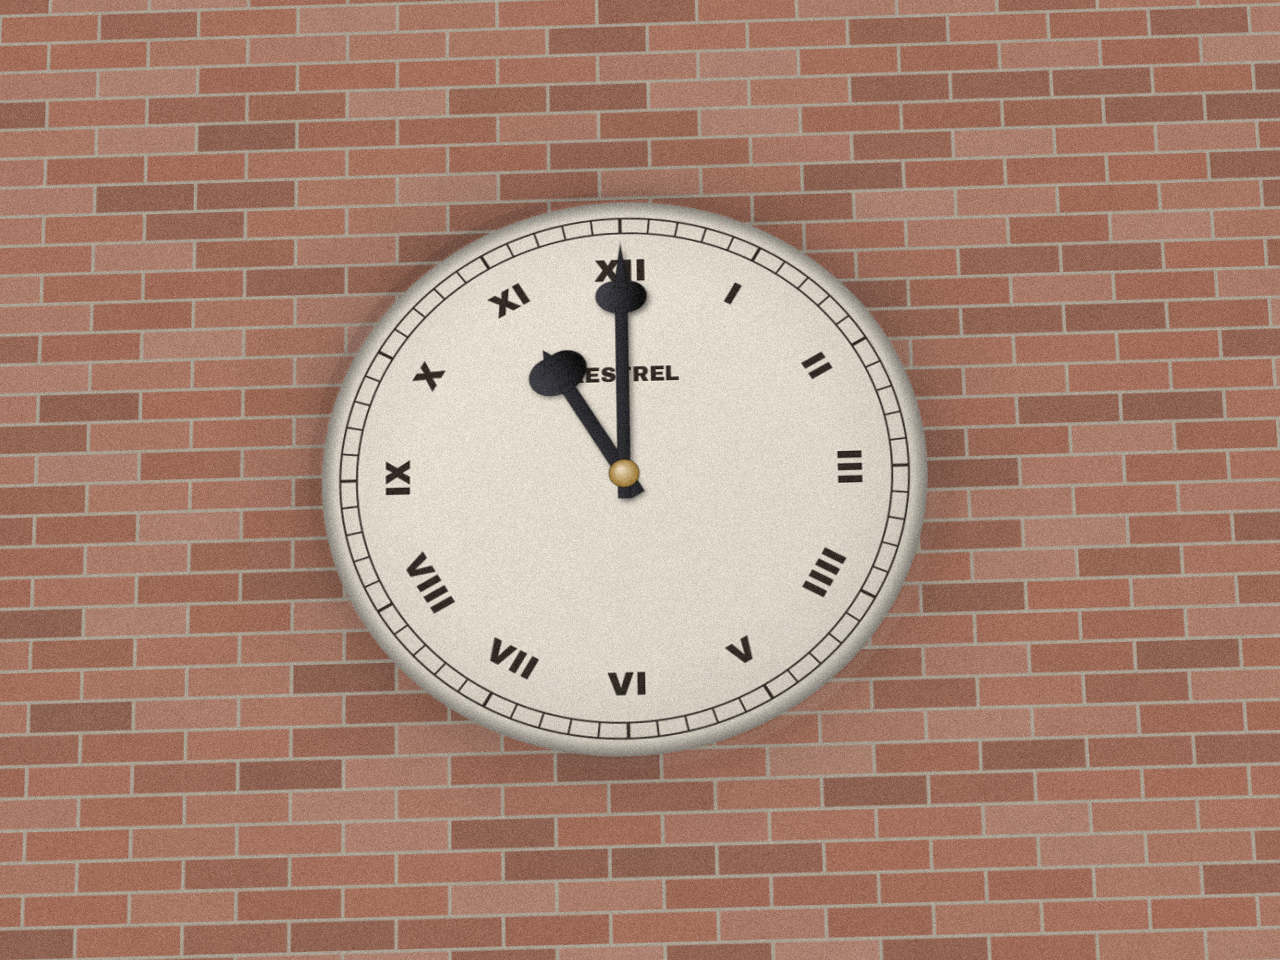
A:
11.00
